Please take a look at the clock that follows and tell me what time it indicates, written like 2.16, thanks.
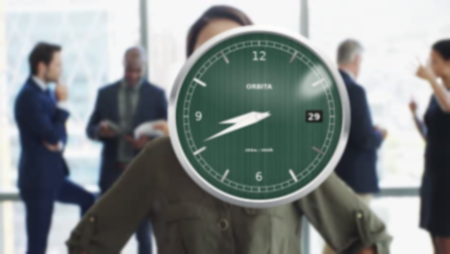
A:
8.41
